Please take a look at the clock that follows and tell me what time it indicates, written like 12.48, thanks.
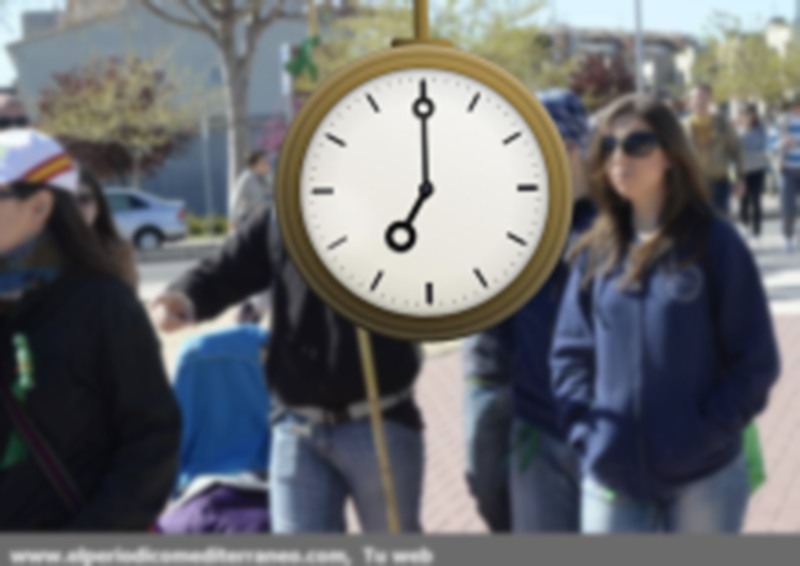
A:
7.00
